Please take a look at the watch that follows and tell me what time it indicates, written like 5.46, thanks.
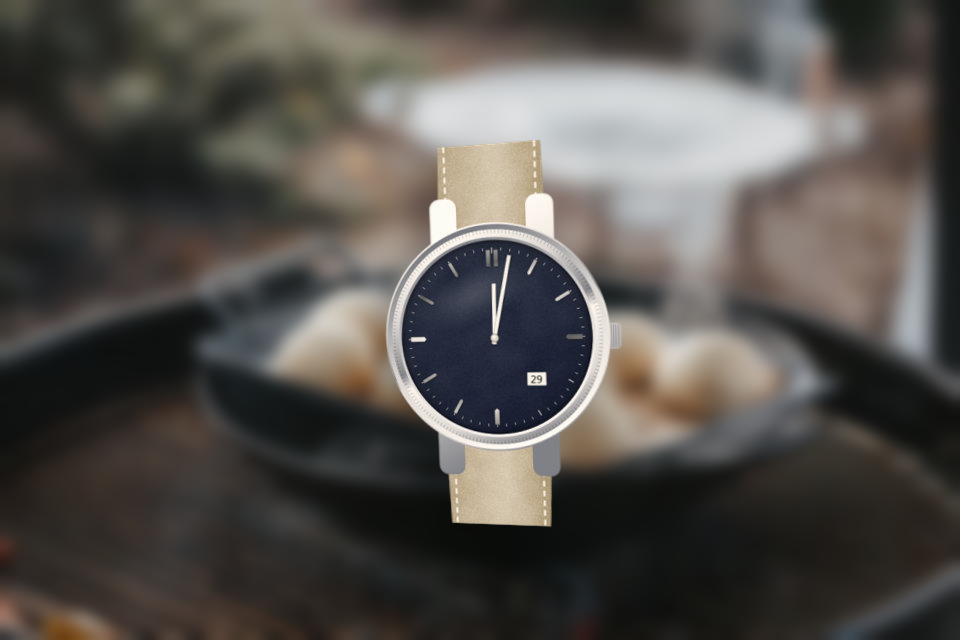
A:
12.02
